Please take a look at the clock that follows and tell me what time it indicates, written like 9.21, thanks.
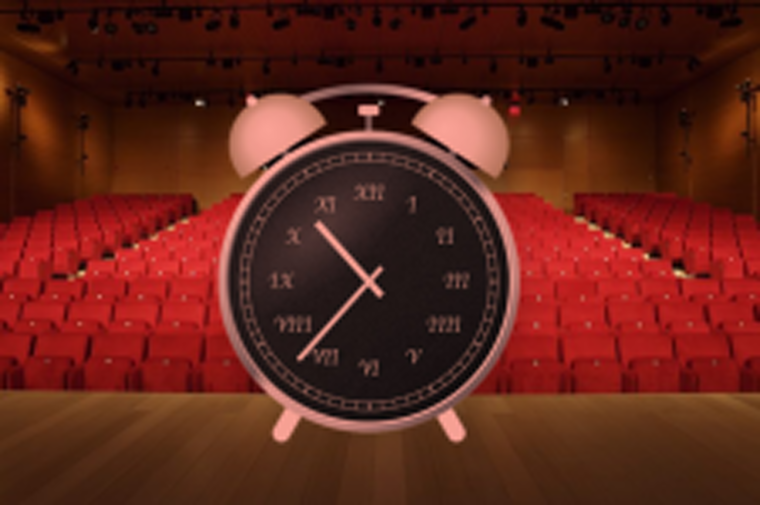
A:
10.37
